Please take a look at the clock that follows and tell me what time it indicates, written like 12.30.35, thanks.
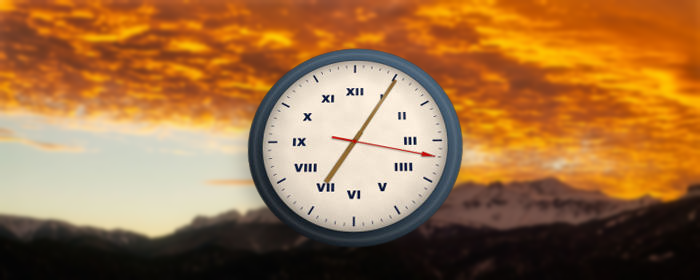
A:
7.05.17
